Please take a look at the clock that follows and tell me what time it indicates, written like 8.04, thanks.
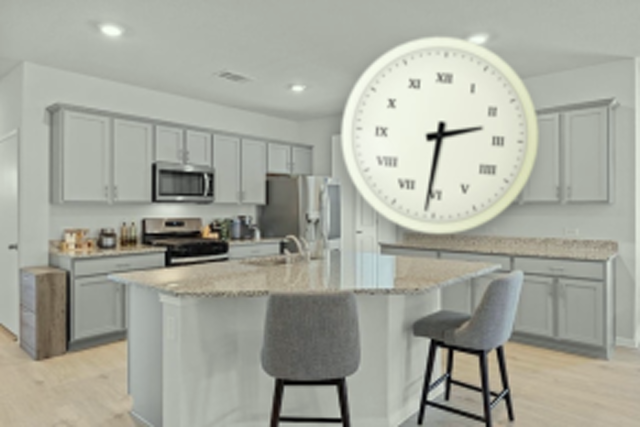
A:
2.31
